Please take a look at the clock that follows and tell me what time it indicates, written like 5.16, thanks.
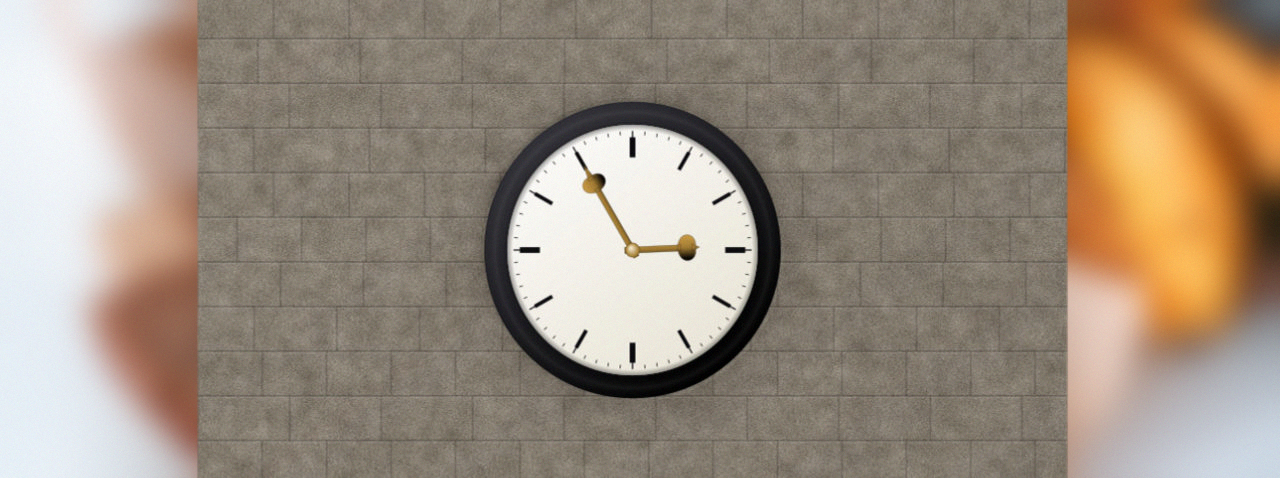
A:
2.55
